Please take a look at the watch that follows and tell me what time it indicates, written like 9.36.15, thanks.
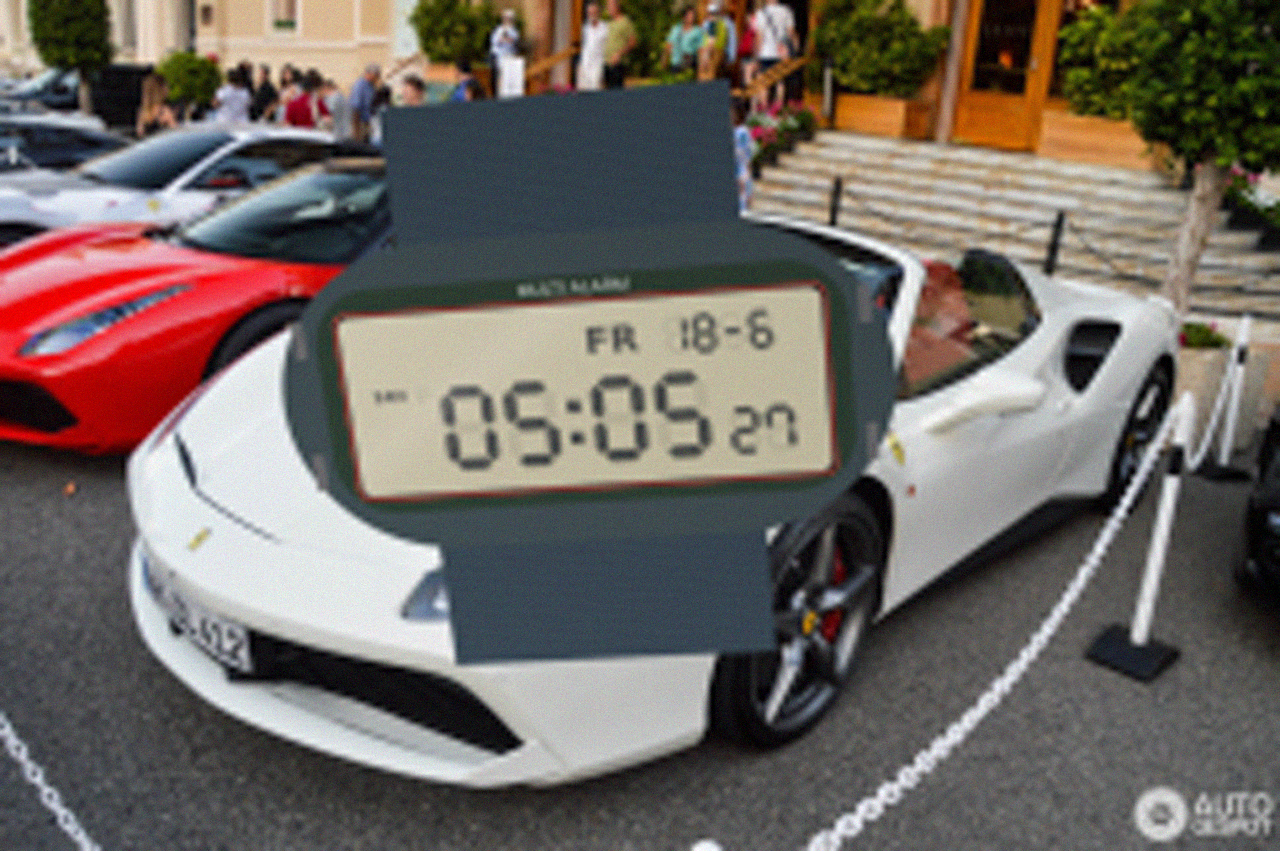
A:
5.05.27
